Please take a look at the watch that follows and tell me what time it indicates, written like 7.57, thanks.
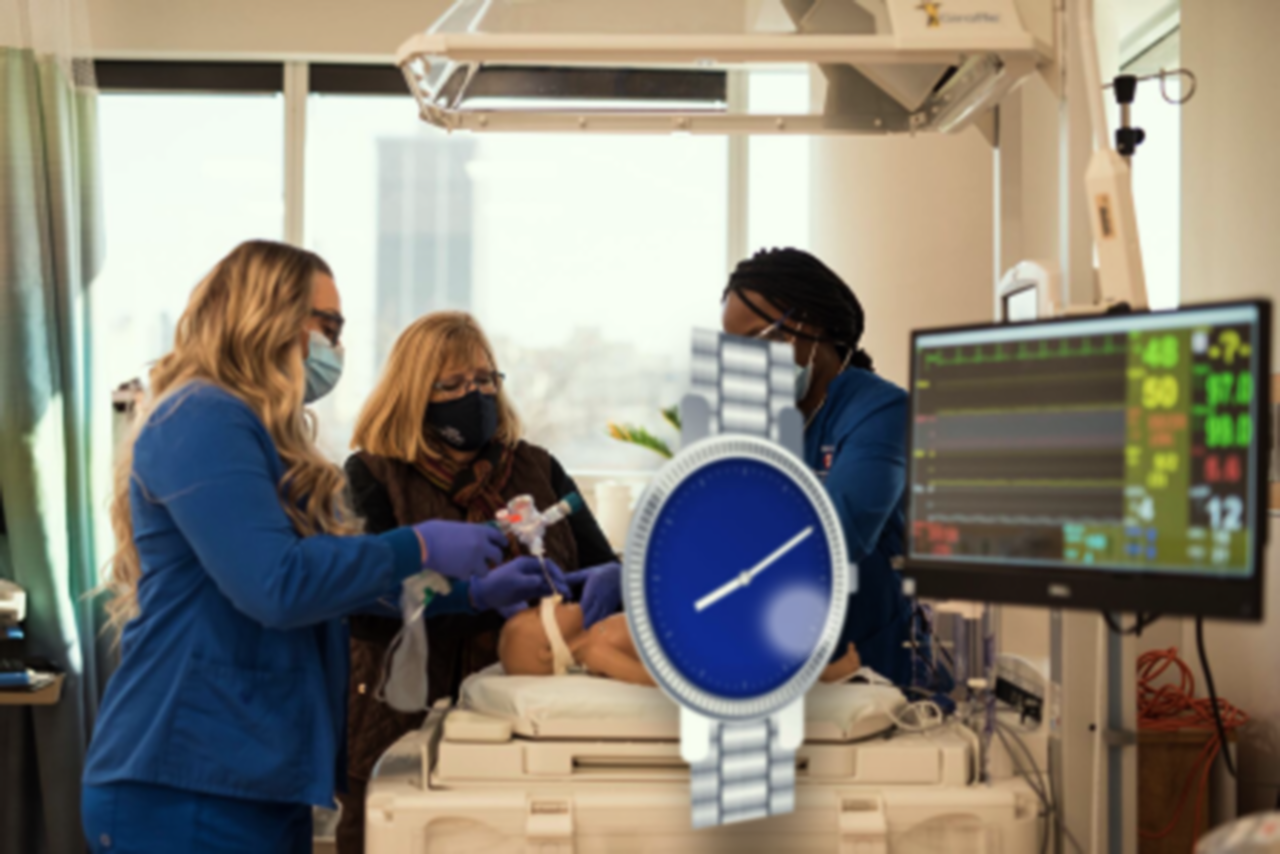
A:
8.10
